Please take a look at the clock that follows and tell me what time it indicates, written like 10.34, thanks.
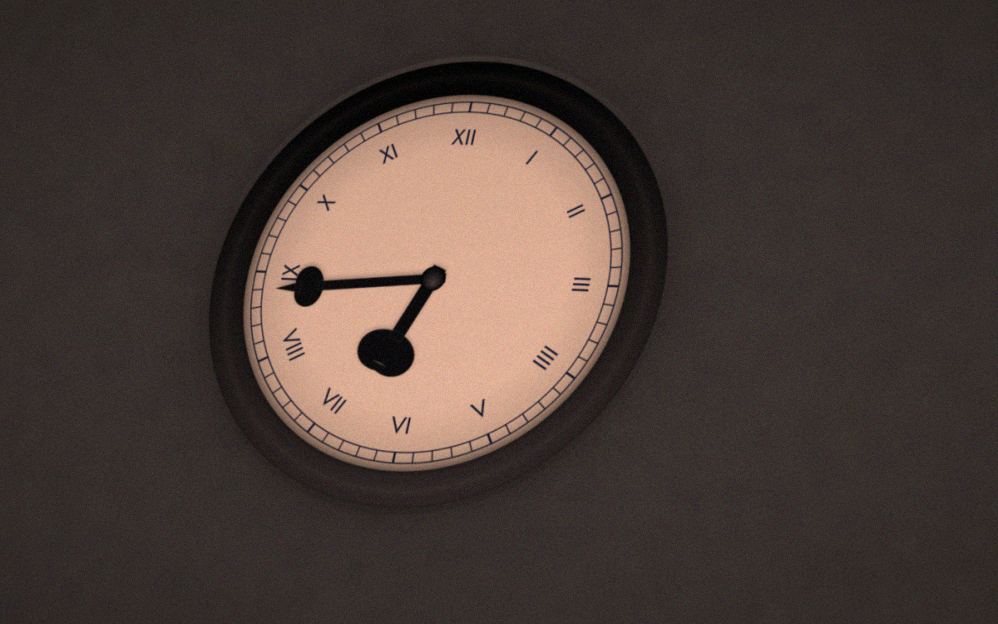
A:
6.44
